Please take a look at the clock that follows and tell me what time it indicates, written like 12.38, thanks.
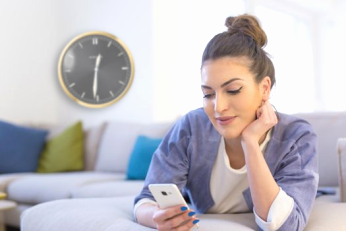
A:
12.31
